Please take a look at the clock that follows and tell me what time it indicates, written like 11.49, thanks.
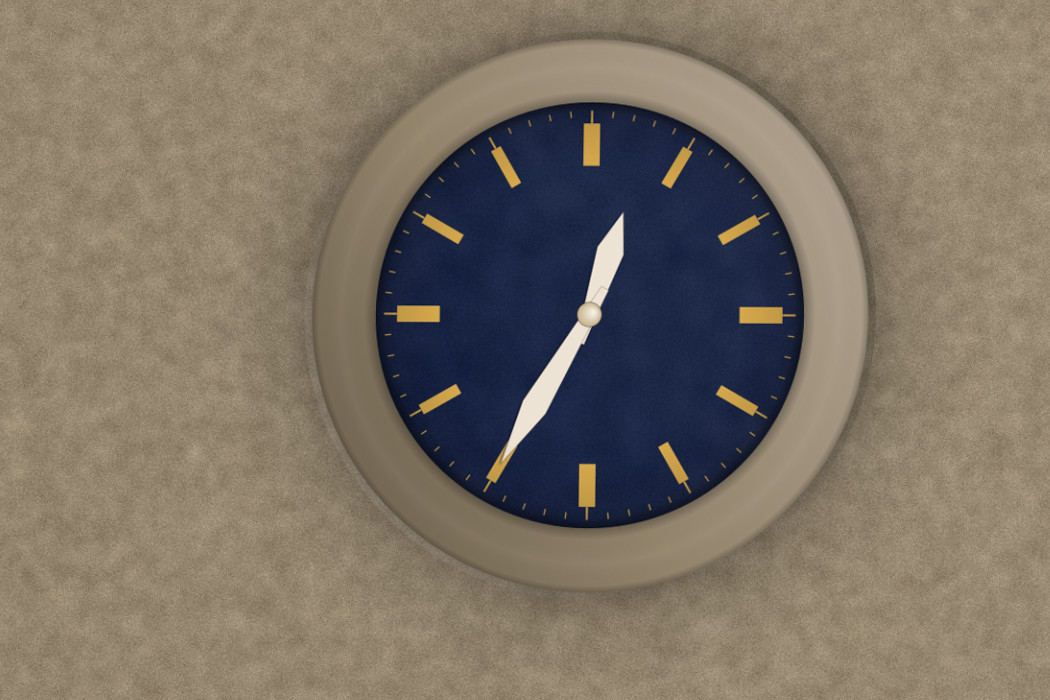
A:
12.35
